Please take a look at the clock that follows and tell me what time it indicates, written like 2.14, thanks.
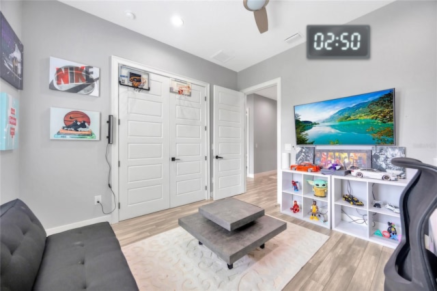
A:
2.50
